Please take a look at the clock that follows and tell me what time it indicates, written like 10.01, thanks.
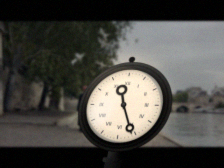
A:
11.26
